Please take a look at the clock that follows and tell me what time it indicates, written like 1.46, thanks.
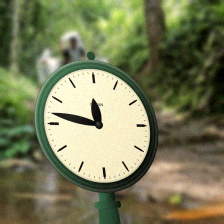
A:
11.47
